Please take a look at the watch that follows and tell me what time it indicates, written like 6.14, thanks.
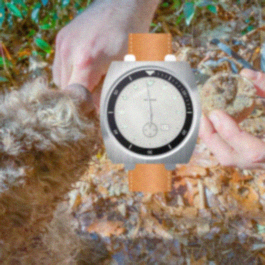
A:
5.59
